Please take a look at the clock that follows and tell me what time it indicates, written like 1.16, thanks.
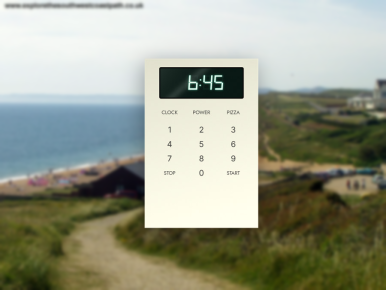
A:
6.45
